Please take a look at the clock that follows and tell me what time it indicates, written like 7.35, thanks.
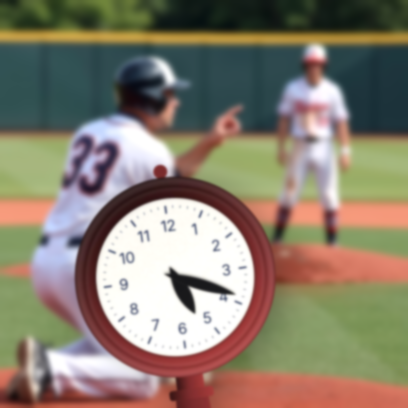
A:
5.19
